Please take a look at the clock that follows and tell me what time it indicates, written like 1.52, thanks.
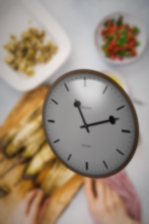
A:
11.12
